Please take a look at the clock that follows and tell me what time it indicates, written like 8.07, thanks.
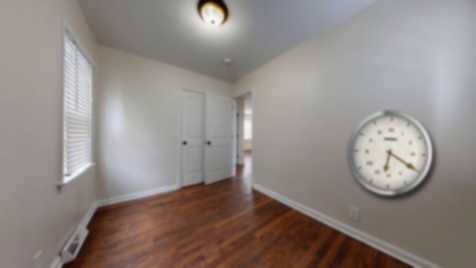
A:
6.20
